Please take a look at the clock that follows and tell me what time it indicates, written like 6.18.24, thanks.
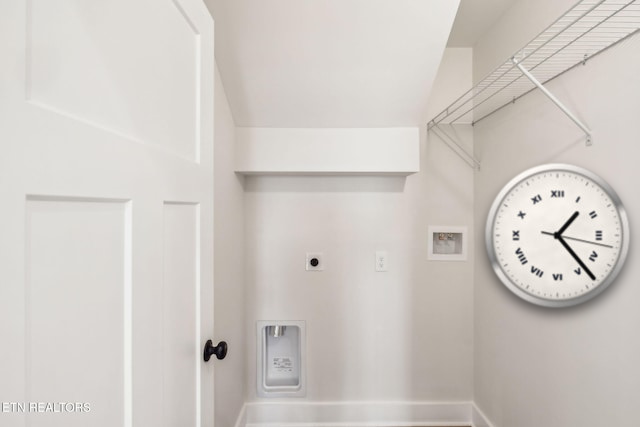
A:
1.23.17
